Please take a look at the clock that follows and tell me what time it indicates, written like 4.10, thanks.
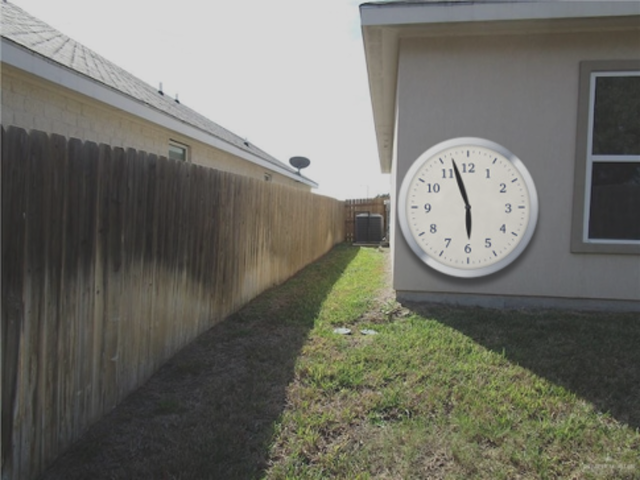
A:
5.57
